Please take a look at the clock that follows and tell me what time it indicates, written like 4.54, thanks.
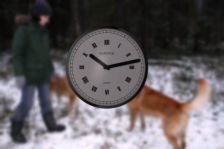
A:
10.13
